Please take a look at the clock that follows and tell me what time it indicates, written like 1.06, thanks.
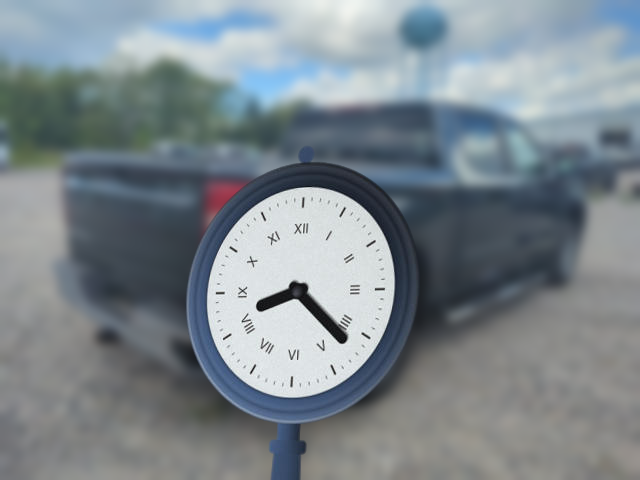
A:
8.22
